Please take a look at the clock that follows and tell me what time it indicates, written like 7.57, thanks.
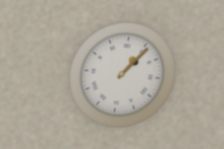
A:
1.06
